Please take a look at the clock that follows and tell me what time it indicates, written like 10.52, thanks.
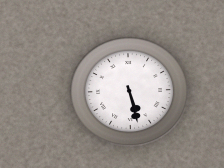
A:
5.28
